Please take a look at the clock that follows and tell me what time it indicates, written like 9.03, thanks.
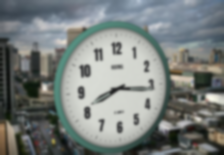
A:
8.16
